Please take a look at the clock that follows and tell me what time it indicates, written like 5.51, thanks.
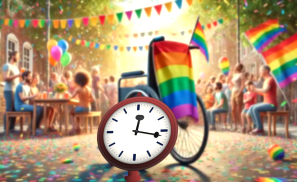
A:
12.17
